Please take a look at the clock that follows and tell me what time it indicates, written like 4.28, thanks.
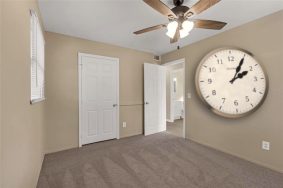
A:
2.05
